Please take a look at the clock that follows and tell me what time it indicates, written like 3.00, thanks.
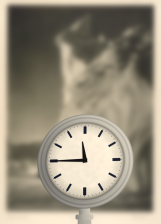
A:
11.45
